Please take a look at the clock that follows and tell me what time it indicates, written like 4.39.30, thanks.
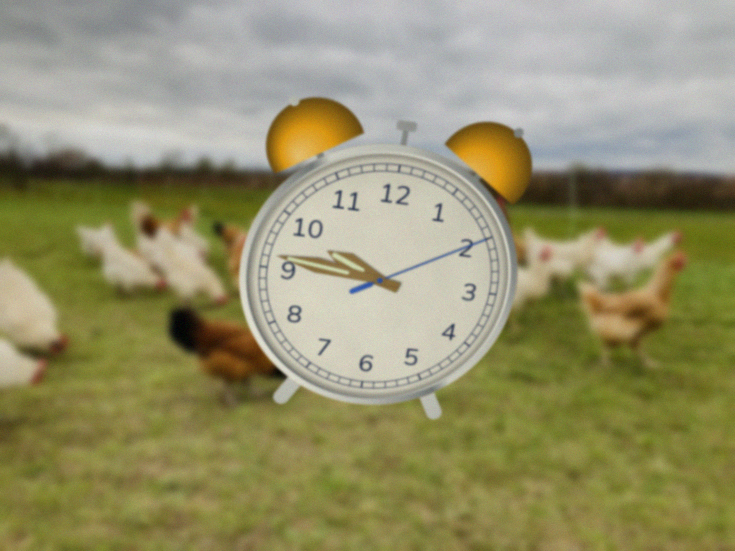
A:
9.46.10
